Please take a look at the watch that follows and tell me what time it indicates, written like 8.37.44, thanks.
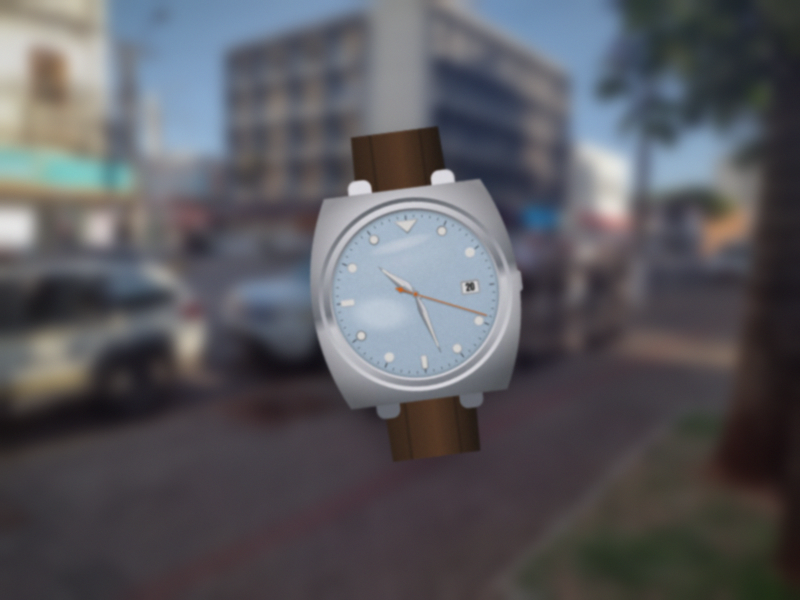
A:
10.27.19
